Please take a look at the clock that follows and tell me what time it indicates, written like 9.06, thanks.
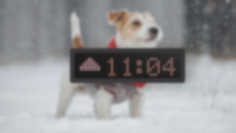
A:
11.04
